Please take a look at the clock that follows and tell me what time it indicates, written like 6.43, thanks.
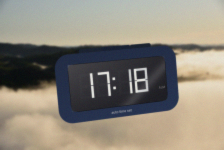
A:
17.18
